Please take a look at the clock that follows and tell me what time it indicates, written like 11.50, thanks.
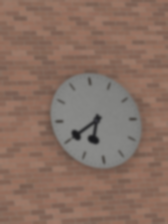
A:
6.40
